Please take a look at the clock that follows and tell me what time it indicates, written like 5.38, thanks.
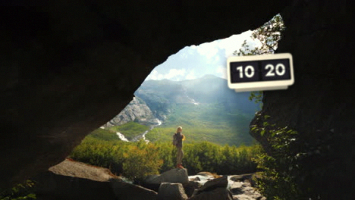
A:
10.20
